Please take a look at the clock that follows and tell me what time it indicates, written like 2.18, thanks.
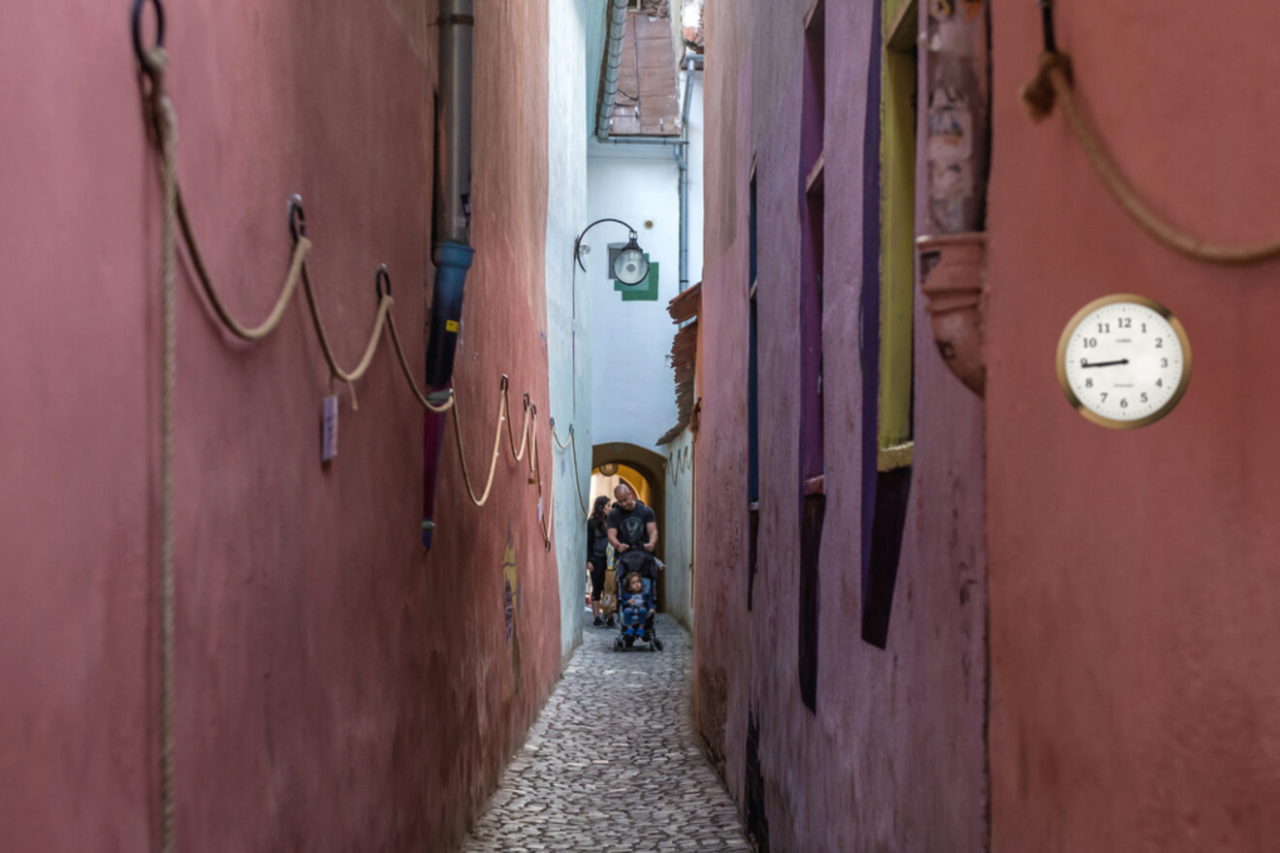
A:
8.44
